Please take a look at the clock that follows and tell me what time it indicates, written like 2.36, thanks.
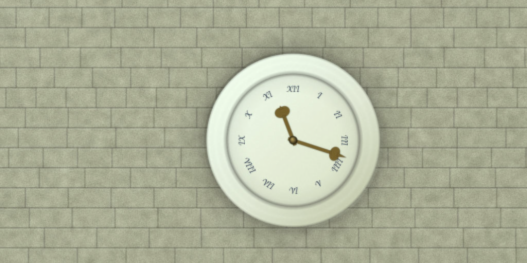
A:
11.18
